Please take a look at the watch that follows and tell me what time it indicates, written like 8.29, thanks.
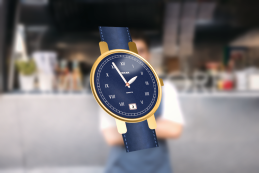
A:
1.56
